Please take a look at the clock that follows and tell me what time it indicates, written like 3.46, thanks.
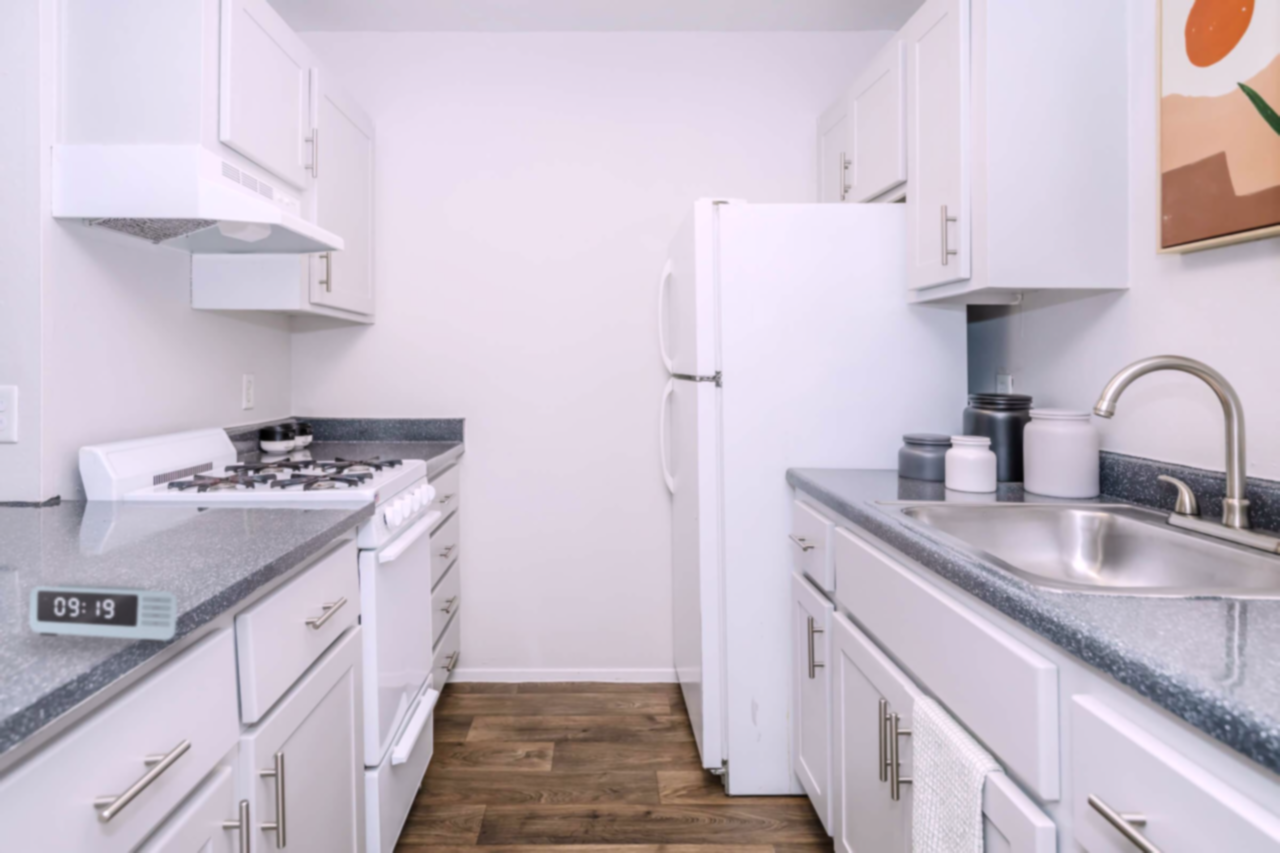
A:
9.19
